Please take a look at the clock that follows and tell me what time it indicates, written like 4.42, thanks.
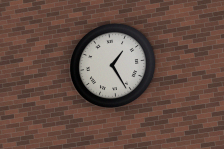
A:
1.26
